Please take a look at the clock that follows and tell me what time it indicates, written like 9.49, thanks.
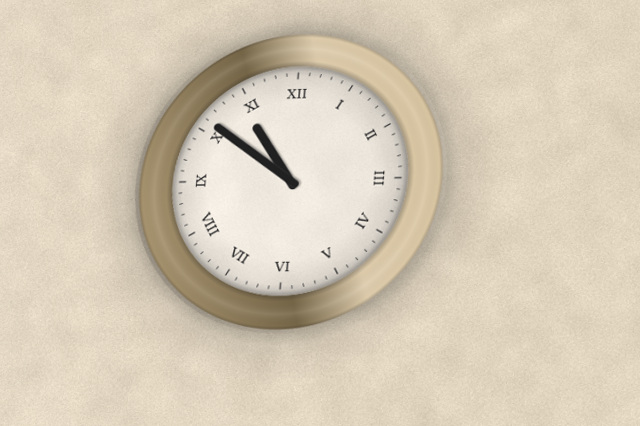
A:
10.51
